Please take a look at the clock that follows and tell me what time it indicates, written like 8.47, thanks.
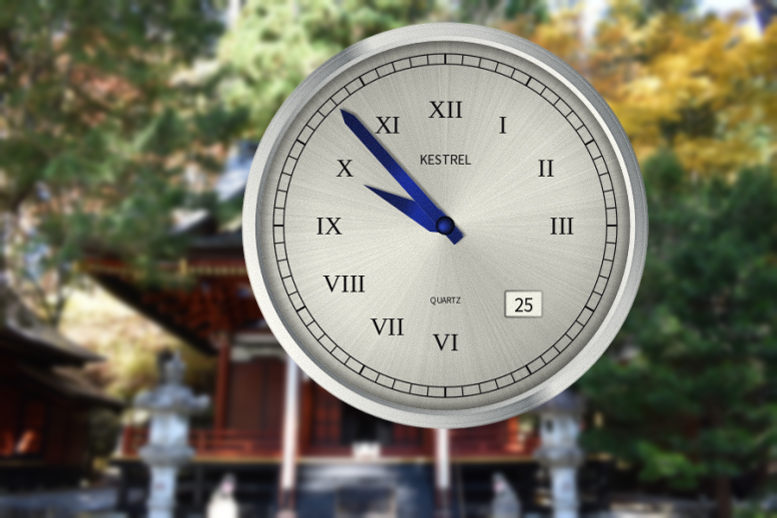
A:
9.53
